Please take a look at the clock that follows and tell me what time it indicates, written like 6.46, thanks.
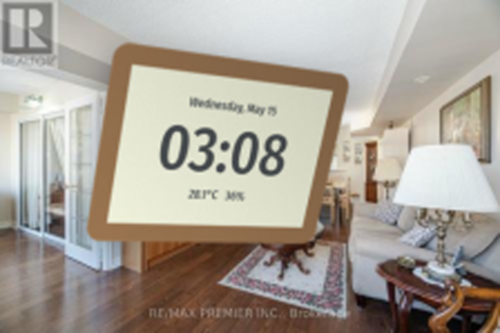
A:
3.08
